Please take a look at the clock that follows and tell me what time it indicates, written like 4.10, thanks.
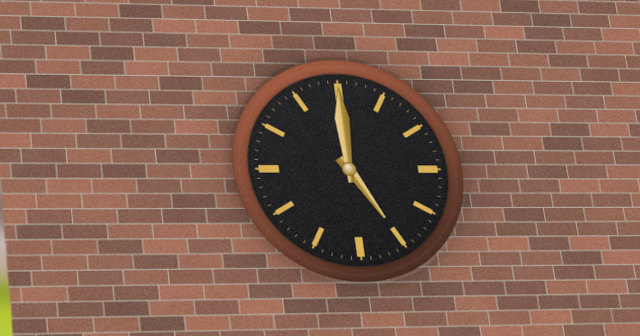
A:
5.00
